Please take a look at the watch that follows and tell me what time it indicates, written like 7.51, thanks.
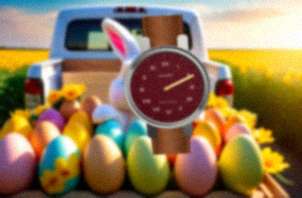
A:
2.11
